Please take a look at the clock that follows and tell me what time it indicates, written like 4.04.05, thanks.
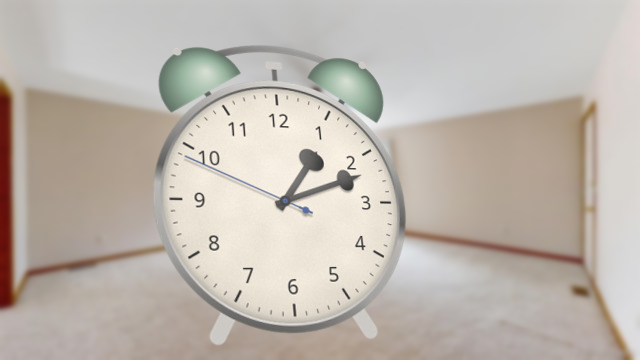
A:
1.11.49
